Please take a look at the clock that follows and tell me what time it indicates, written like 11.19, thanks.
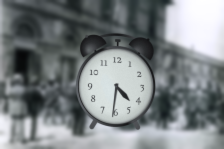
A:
4.31
